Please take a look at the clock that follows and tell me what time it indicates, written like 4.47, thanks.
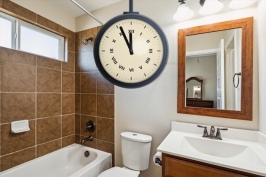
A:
11.56
